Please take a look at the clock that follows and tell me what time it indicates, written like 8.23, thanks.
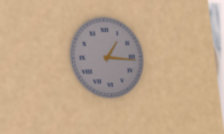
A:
1.16
